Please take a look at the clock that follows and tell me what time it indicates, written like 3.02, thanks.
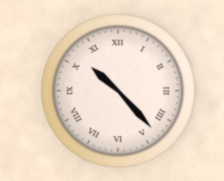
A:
10.23
